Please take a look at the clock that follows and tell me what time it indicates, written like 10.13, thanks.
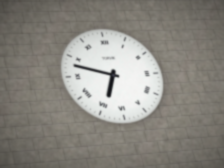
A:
6.48
